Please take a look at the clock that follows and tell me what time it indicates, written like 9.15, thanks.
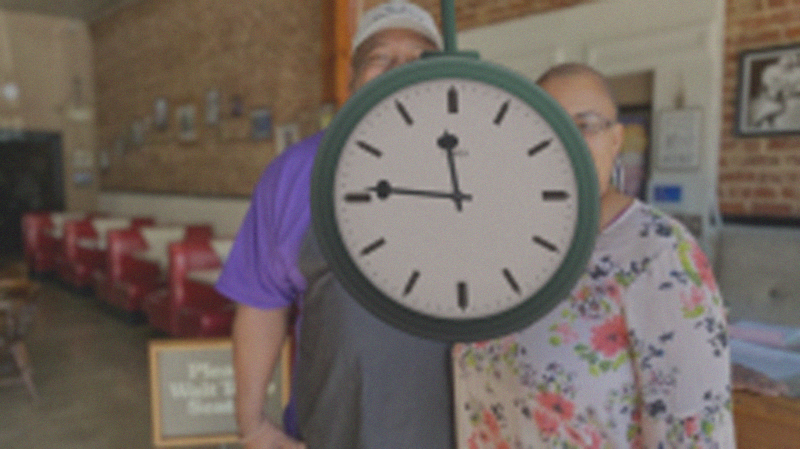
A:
11.46
